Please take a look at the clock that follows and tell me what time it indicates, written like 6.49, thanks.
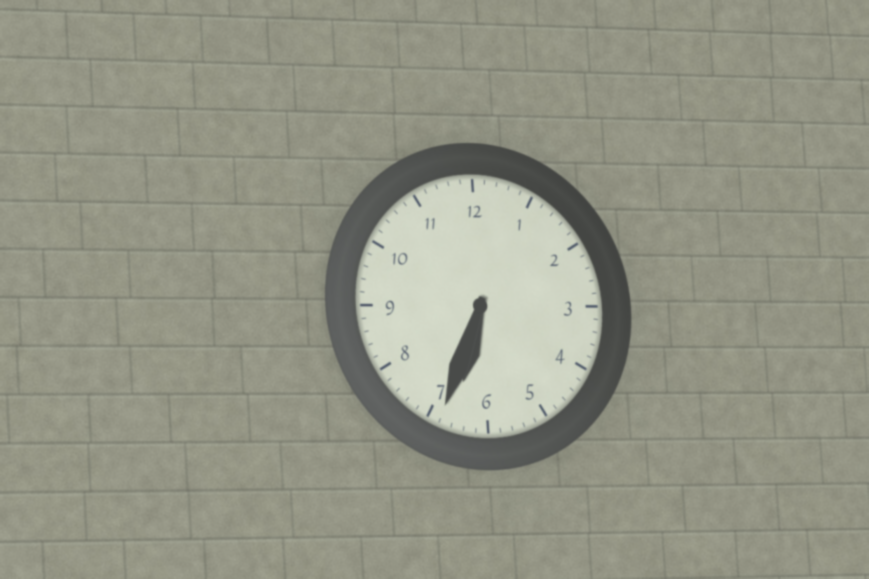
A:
6.34
